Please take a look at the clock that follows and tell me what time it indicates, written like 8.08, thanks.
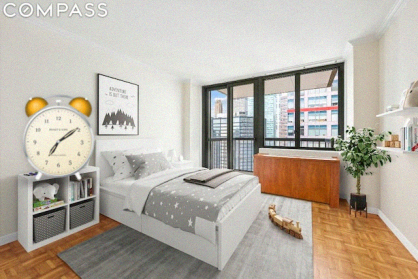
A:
7.09
